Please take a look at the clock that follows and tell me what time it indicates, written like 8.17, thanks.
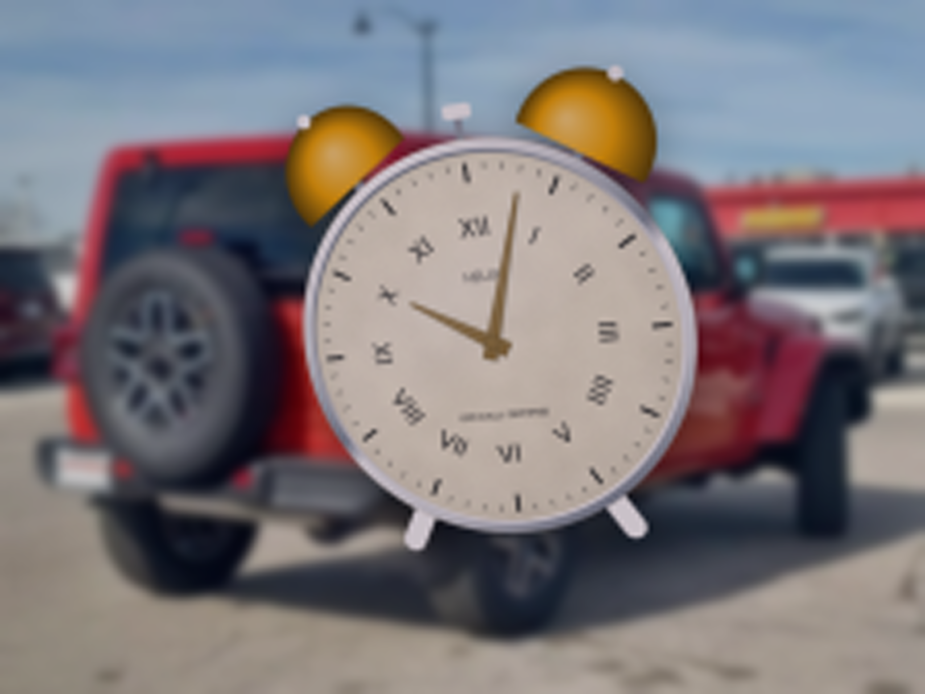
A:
10.03
